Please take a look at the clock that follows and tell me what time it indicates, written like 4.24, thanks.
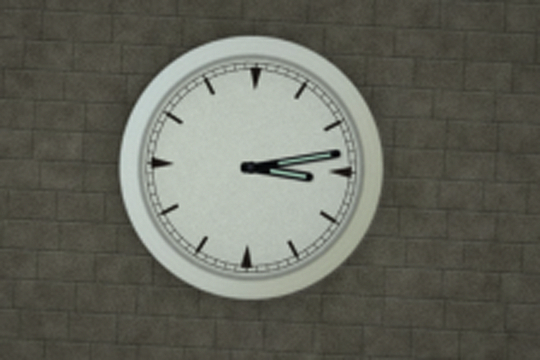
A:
3.13
